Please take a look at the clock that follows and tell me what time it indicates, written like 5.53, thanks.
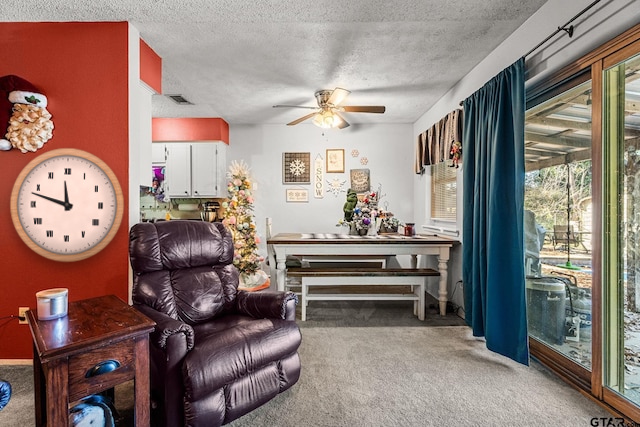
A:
11.48
